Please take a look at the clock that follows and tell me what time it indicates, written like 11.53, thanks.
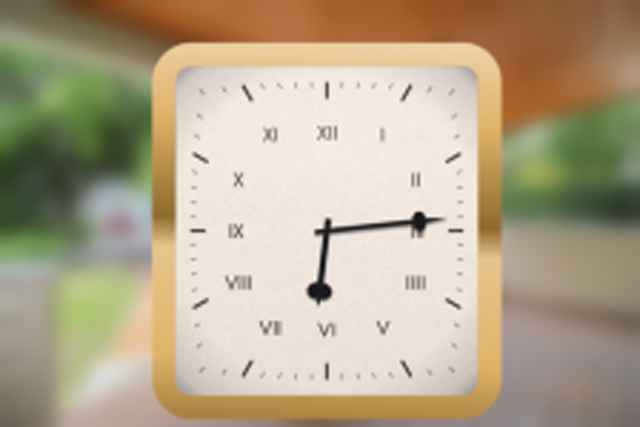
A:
6.14
